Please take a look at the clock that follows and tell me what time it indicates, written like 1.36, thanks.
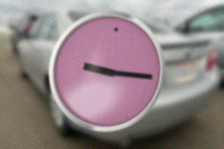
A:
9.15
